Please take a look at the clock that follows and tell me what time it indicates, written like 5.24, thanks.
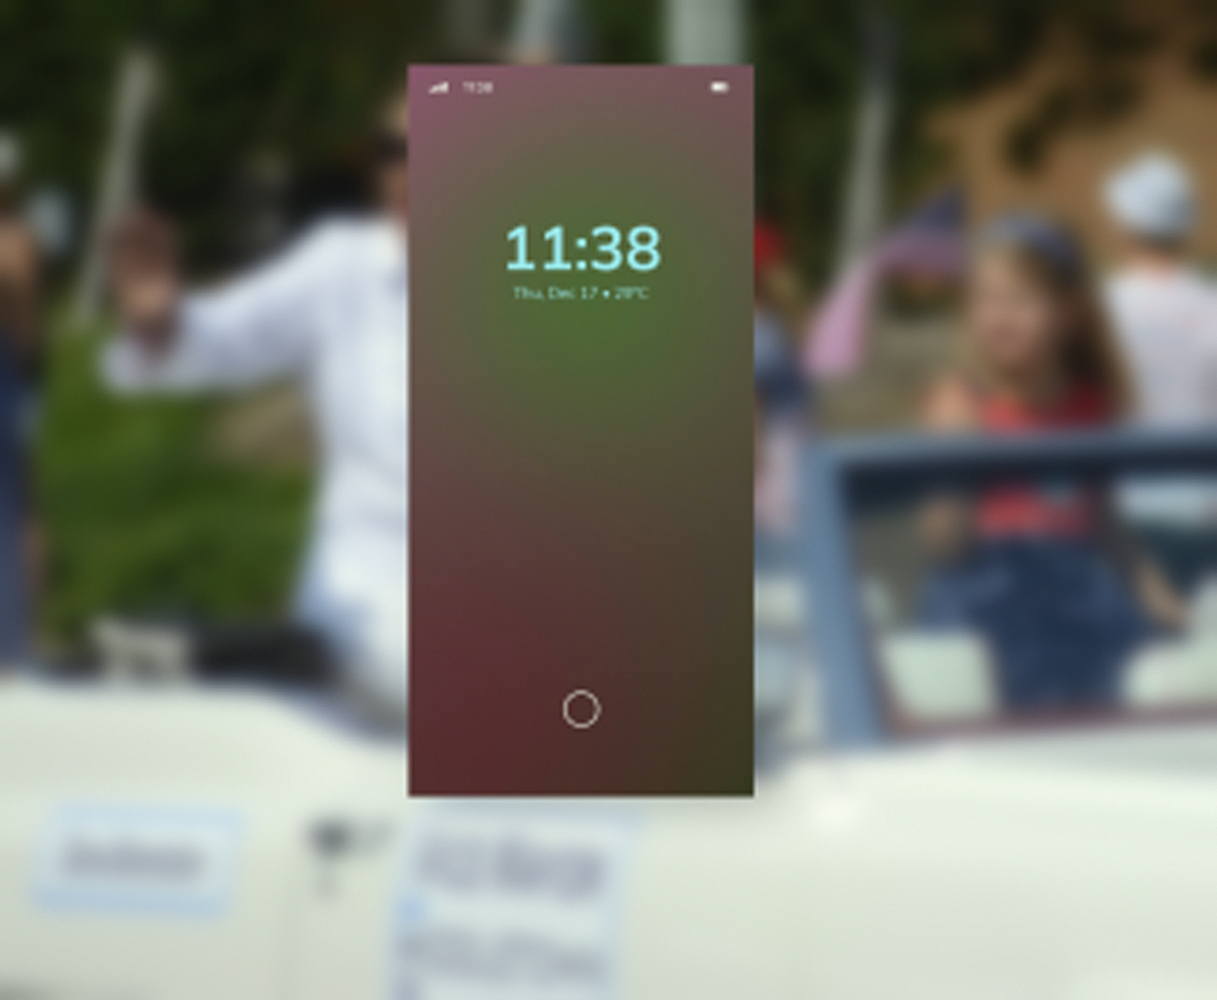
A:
11.38
